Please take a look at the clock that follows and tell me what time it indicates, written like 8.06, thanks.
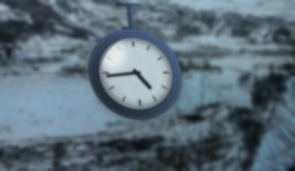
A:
4.44
